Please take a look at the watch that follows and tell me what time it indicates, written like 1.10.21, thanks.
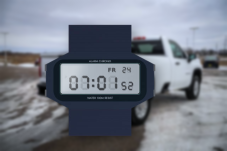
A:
7.01.52
